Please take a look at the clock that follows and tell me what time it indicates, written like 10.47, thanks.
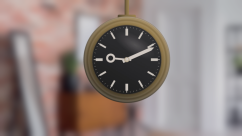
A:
9.11
